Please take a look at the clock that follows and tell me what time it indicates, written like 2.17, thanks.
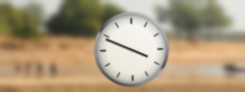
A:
3.49
